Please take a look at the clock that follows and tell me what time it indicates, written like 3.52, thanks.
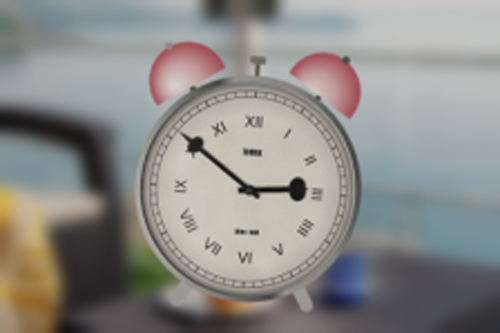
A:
2.51
